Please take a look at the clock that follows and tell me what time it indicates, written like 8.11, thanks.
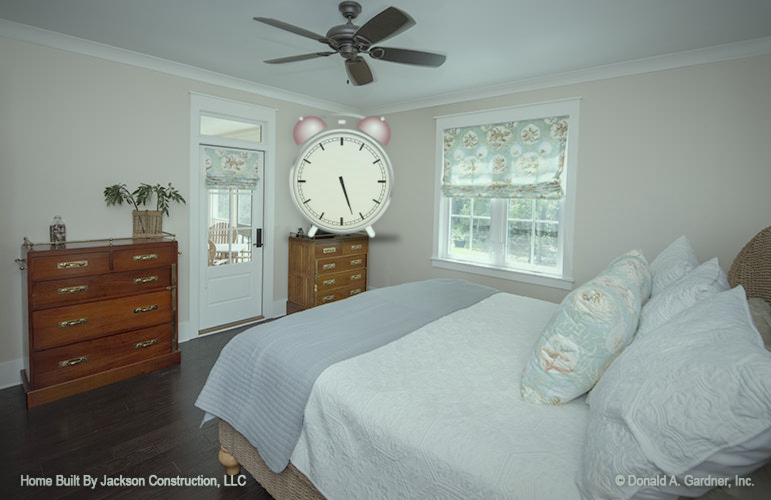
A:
5.27
